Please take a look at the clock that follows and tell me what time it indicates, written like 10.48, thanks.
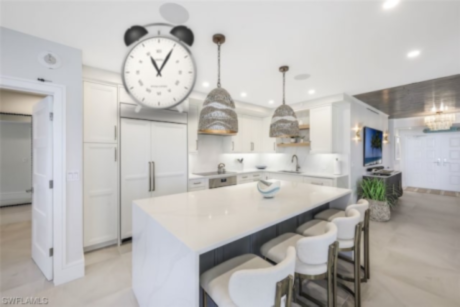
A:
11.05
